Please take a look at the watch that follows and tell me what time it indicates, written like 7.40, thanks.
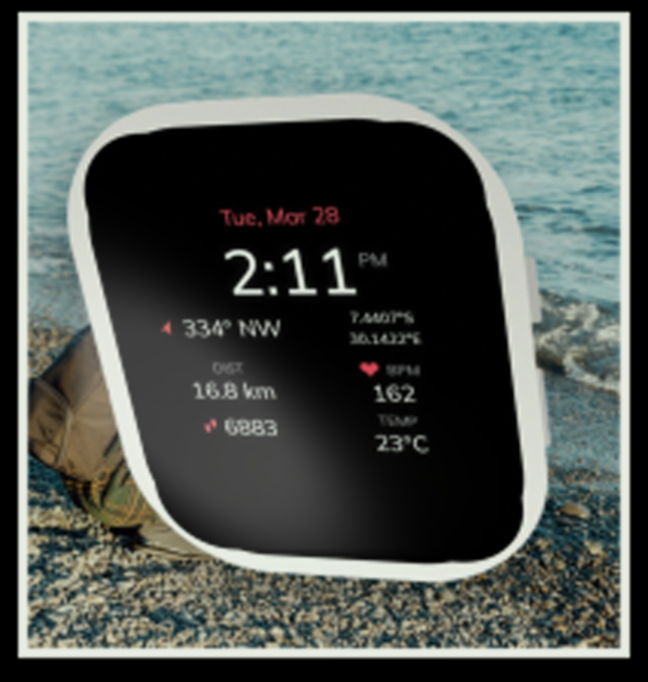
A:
2.11
